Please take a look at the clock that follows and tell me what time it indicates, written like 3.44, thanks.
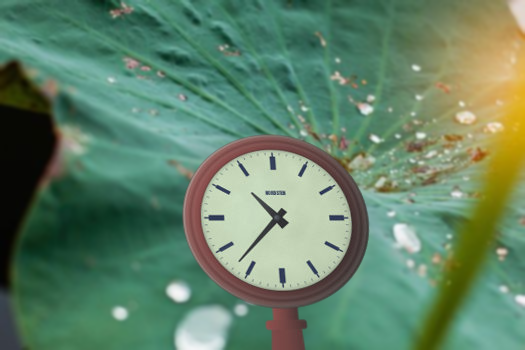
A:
10.37
